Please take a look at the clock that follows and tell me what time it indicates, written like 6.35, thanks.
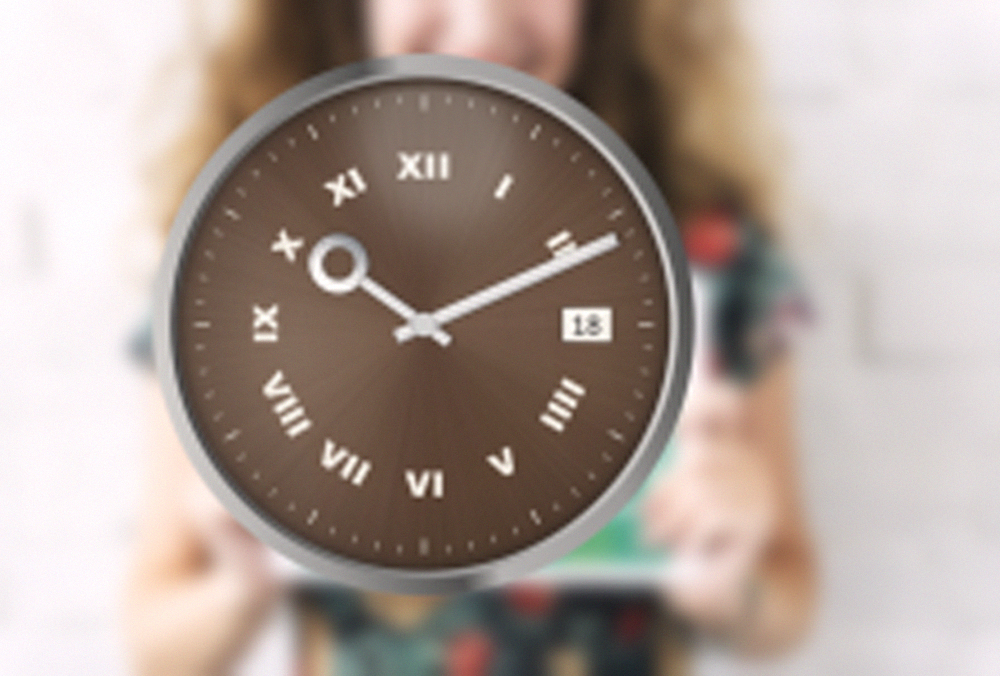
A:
10.11
